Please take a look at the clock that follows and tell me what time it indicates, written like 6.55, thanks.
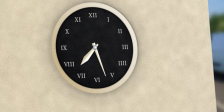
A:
7.27
